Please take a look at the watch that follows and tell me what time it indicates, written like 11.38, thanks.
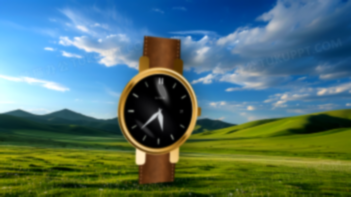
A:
5.38
